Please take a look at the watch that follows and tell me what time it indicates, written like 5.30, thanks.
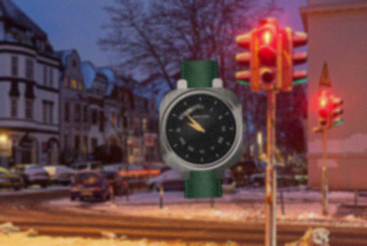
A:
9.53
